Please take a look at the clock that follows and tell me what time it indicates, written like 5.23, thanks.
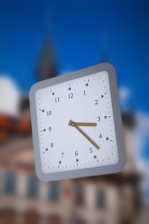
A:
3.23
